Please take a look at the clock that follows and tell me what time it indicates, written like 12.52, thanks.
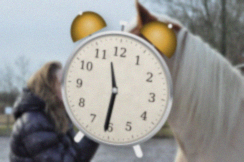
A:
11.31
